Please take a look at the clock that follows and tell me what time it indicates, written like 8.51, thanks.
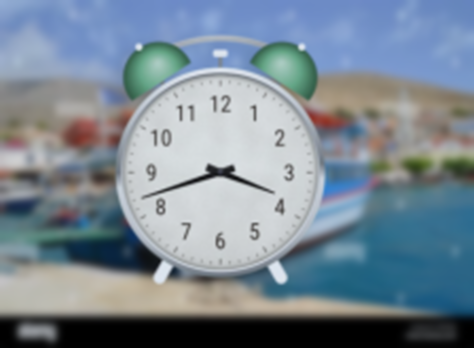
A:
3.42
